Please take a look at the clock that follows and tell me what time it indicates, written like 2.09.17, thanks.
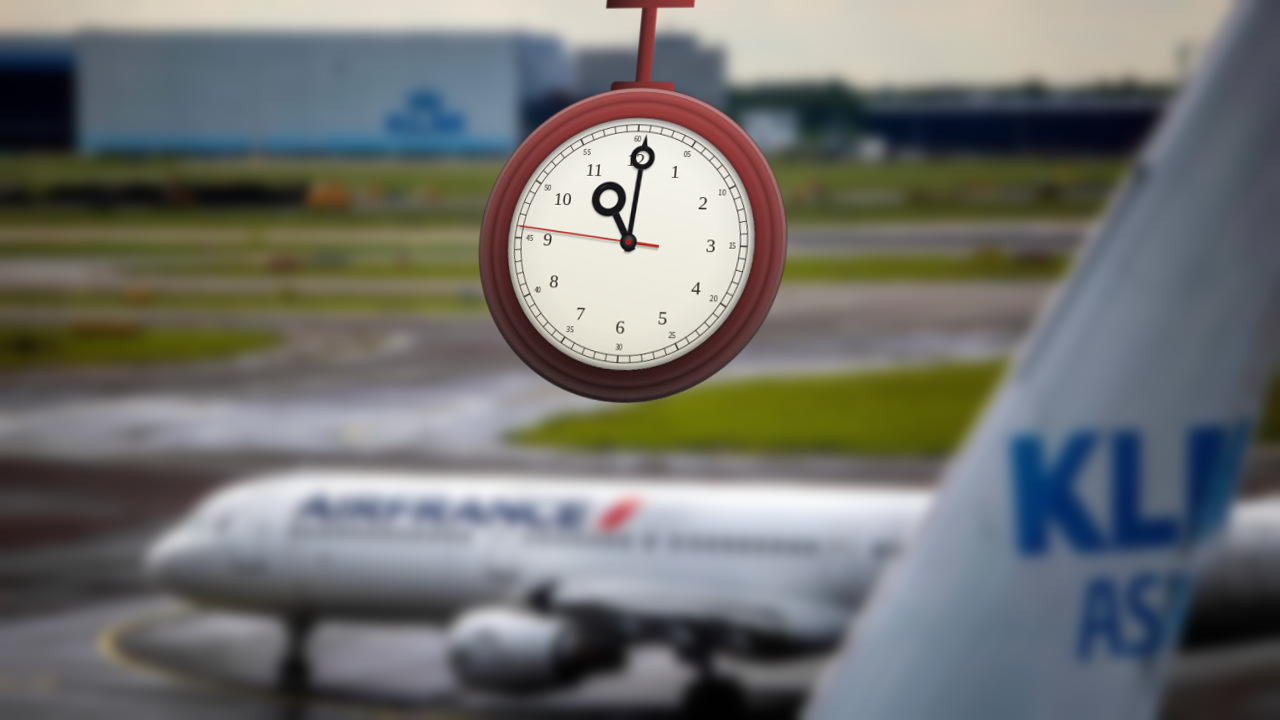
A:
11.00.46
